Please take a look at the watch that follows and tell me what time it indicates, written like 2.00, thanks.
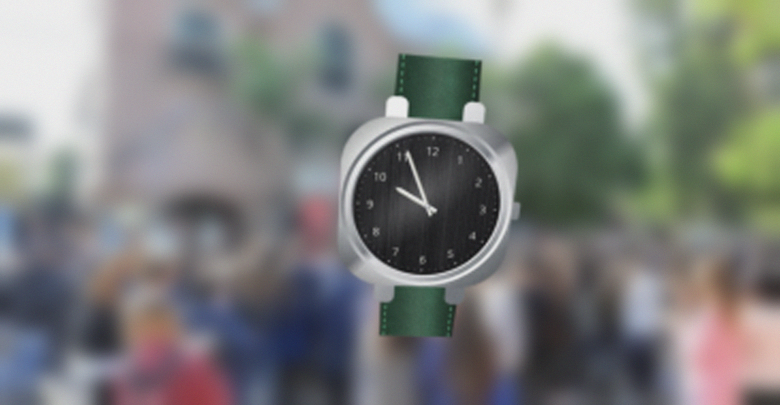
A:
9.56
